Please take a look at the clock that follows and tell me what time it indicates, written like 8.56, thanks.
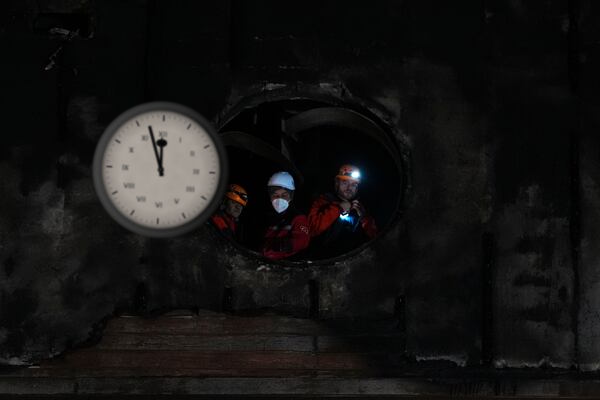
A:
11.57
